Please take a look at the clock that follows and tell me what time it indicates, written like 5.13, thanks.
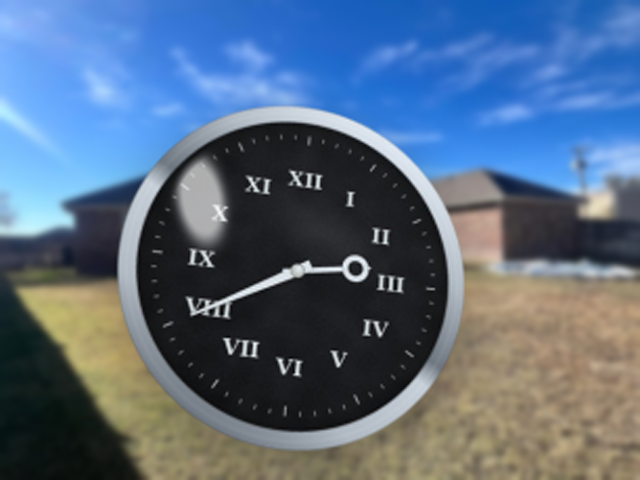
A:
2.40
